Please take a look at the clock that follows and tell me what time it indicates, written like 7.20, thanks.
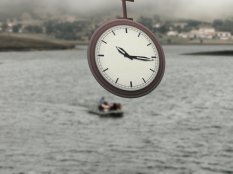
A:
10.16
